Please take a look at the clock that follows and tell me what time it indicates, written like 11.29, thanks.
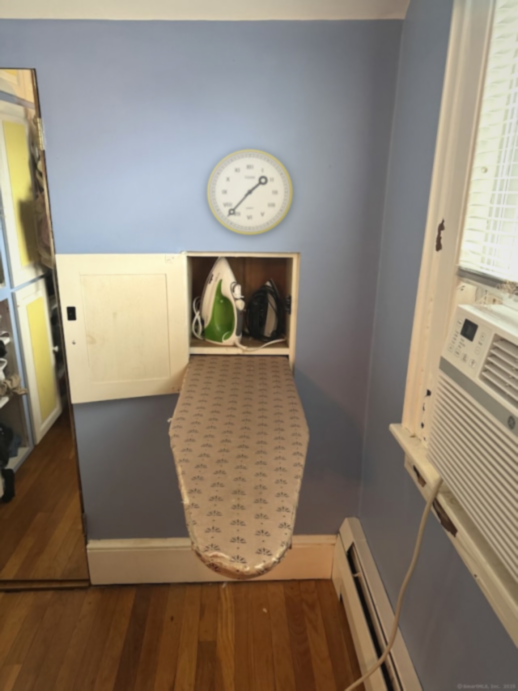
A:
1.37
